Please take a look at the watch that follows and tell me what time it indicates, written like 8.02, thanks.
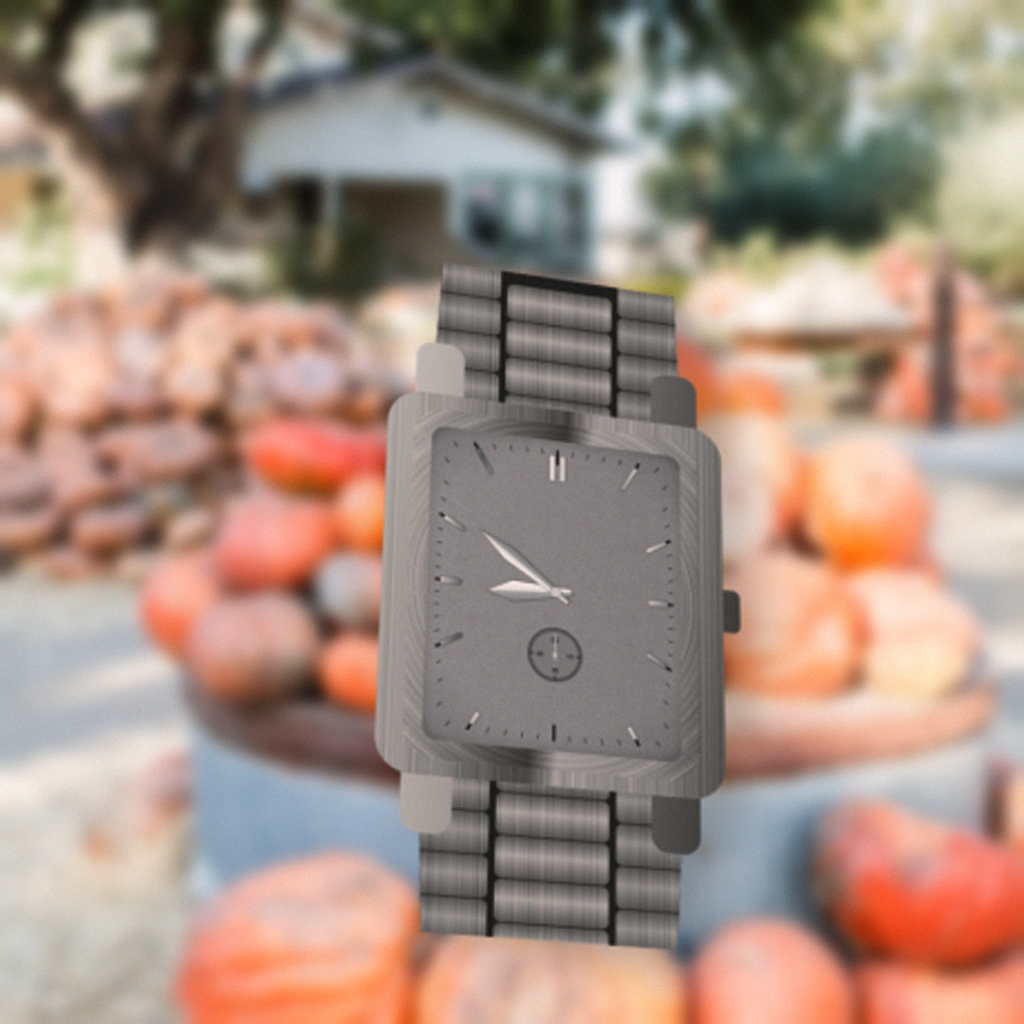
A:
8.51
